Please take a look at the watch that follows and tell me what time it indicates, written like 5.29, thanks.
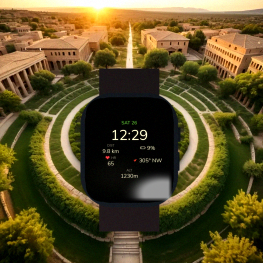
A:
12.29
